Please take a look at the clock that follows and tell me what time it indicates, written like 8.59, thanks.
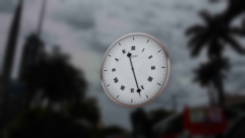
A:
11.27
